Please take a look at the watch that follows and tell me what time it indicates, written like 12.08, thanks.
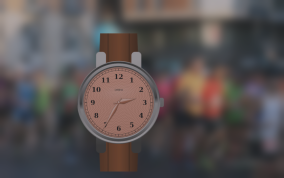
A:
2.35
